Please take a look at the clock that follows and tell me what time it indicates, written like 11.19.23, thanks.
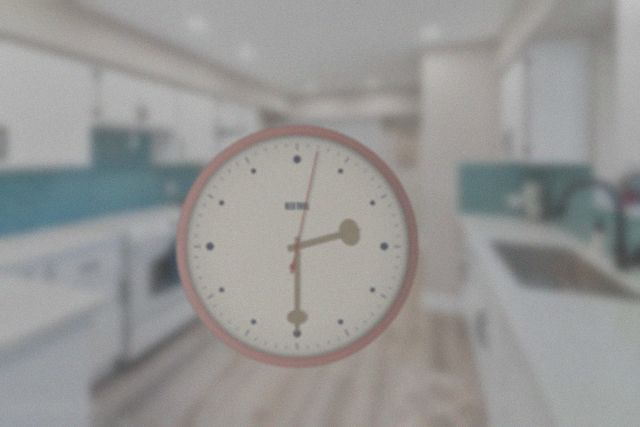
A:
2.30.02
